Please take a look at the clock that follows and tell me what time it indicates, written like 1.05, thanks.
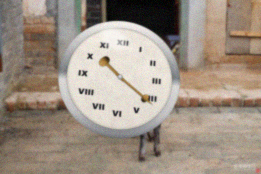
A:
10.21
